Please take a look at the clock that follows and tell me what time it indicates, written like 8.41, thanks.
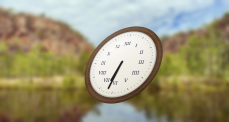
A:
6.32
